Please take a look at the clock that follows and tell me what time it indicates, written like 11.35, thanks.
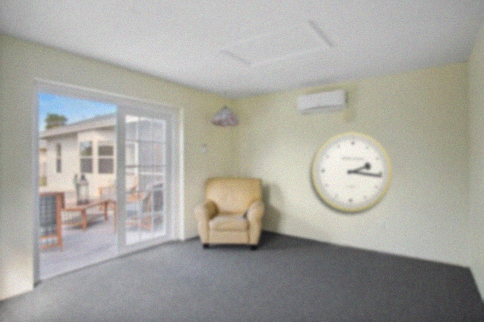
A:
2.16
